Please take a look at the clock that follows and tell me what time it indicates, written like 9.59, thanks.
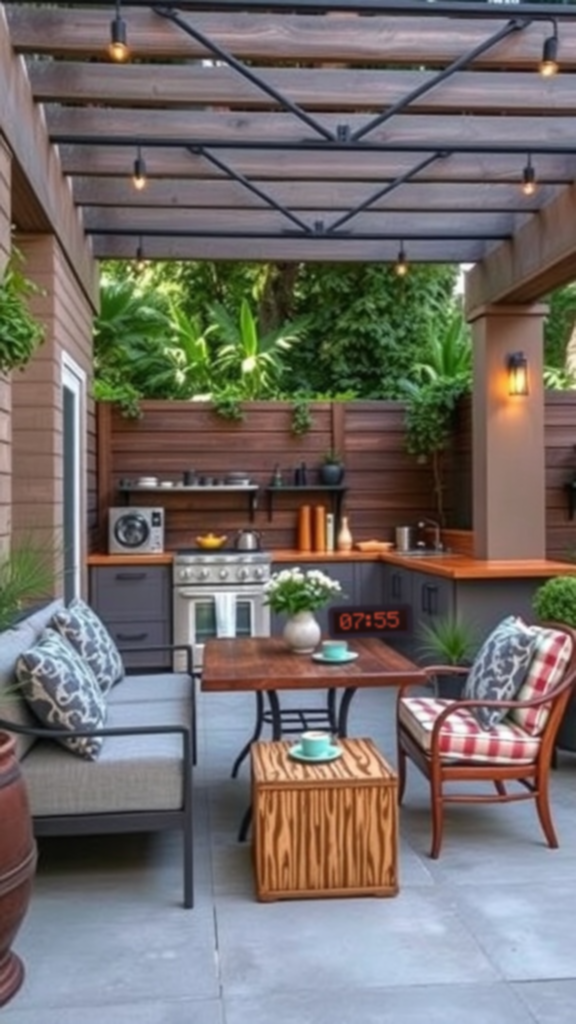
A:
7.55
